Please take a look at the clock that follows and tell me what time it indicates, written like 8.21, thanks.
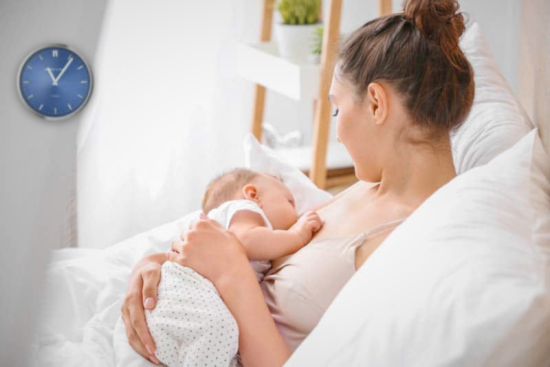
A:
11.06
